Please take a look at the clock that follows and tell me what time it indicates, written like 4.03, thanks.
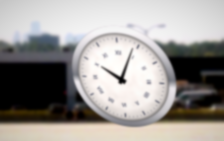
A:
10.04
